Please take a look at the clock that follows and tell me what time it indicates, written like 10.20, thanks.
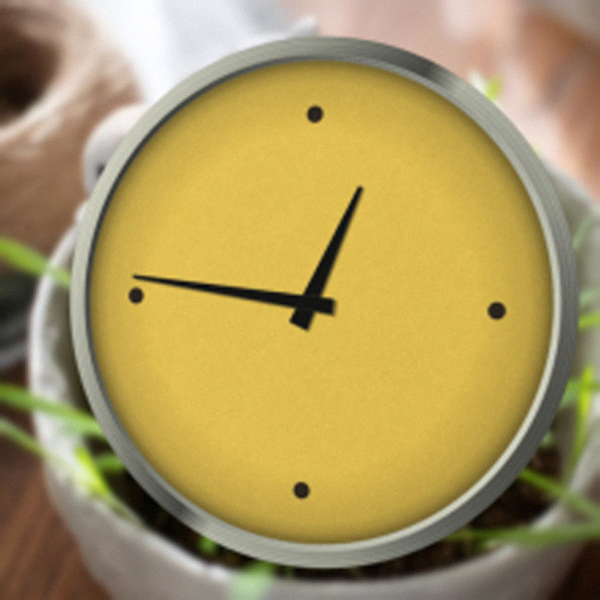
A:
12.46
